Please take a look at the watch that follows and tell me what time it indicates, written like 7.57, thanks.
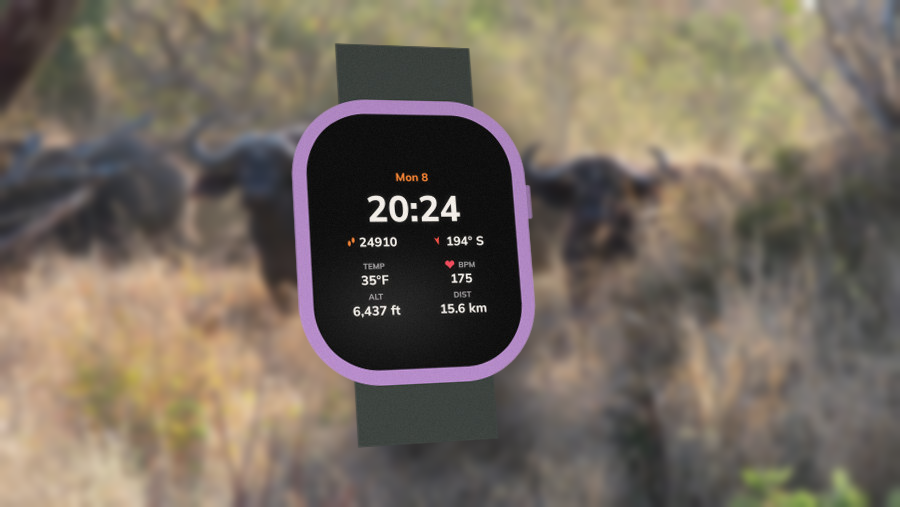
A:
20.24
